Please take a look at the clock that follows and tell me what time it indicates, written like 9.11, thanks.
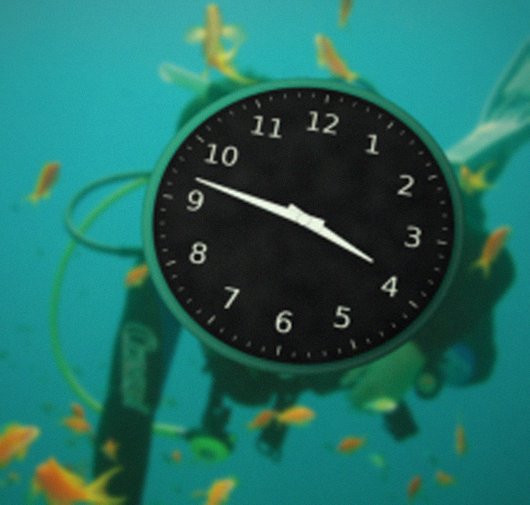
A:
3.47
